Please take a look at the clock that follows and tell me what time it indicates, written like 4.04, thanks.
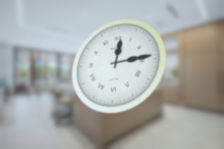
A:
12.14
